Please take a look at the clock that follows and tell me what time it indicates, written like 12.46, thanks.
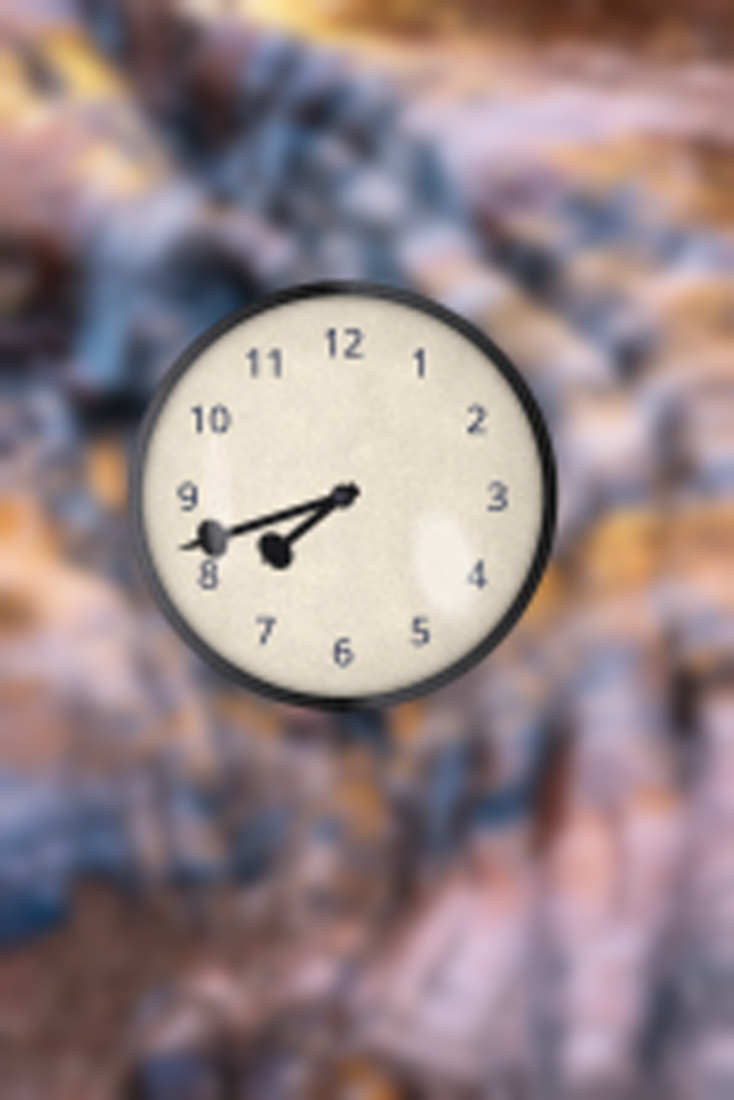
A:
7.42
